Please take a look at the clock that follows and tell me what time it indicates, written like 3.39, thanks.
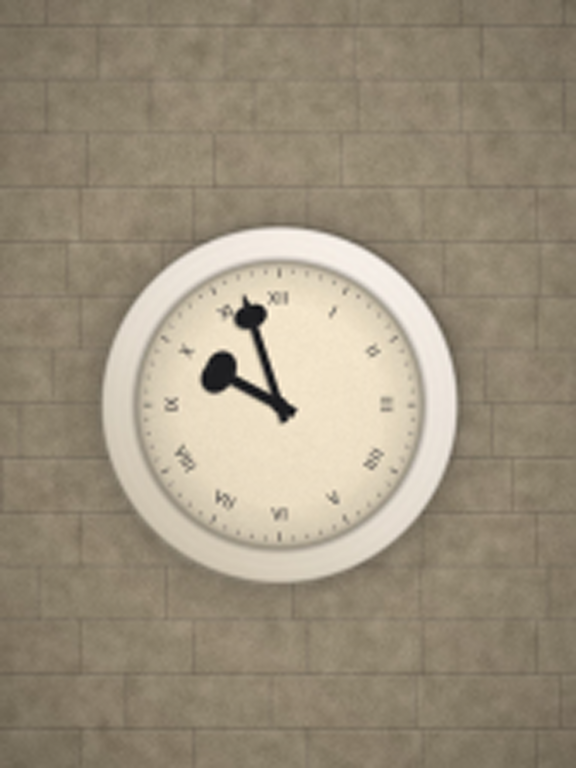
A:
9.57
